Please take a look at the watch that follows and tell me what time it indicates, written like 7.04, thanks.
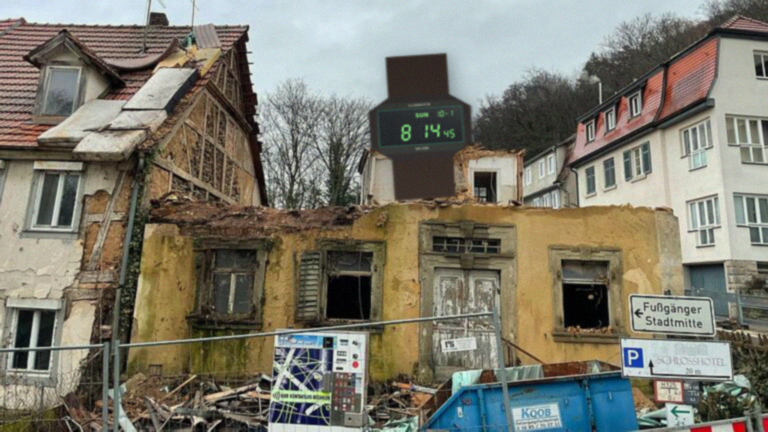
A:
8.14
